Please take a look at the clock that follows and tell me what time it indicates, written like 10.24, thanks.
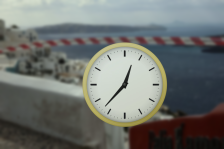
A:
12.37
